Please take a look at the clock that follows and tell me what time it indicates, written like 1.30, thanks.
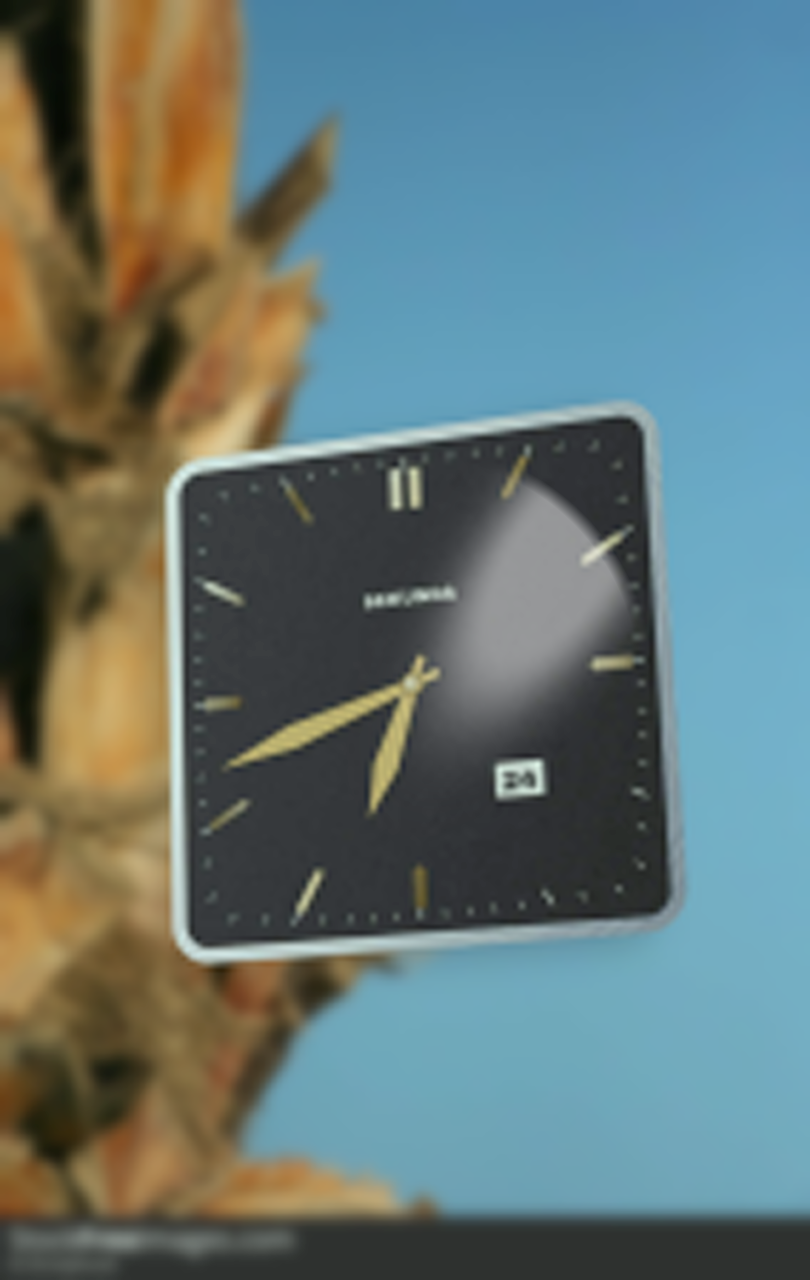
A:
6.42
